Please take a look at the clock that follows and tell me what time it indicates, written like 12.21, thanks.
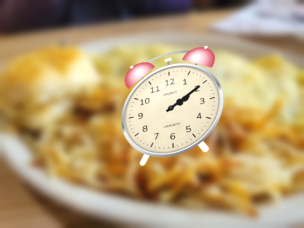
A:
2.10
